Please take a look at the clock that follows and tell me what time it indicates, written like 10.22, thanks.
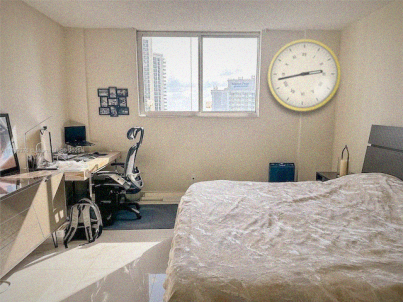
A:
2.43
